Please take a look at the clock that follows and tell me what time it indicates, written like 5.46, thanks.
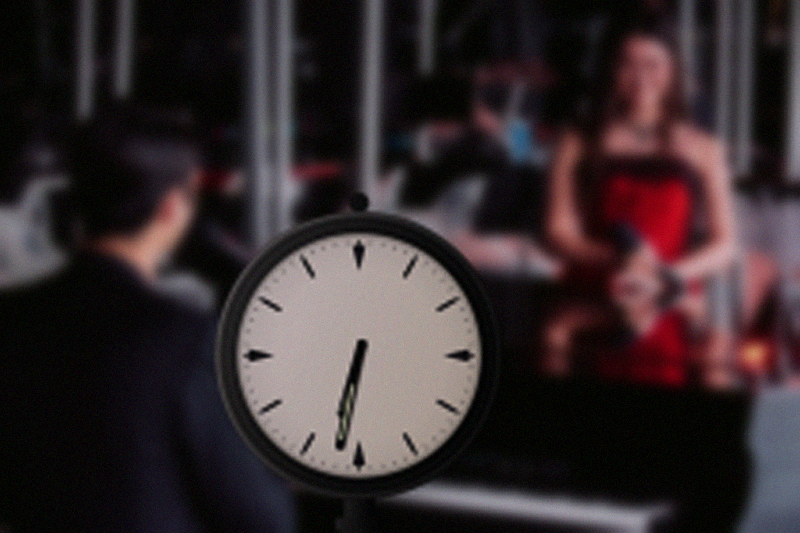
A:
6.32
